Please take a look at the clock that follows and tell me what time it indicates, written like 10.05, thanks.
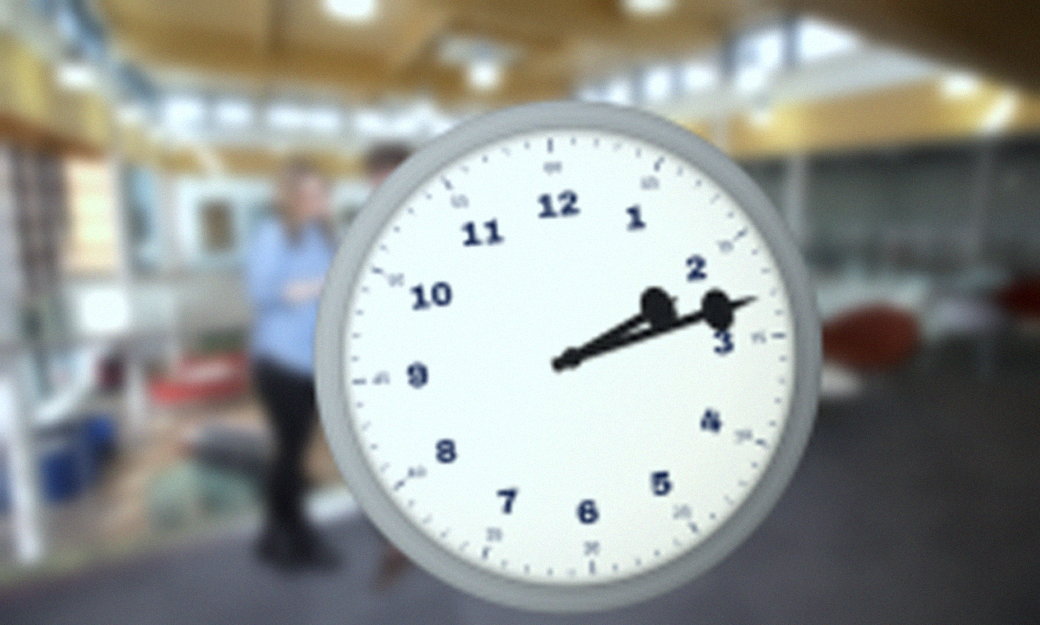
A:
2.13
